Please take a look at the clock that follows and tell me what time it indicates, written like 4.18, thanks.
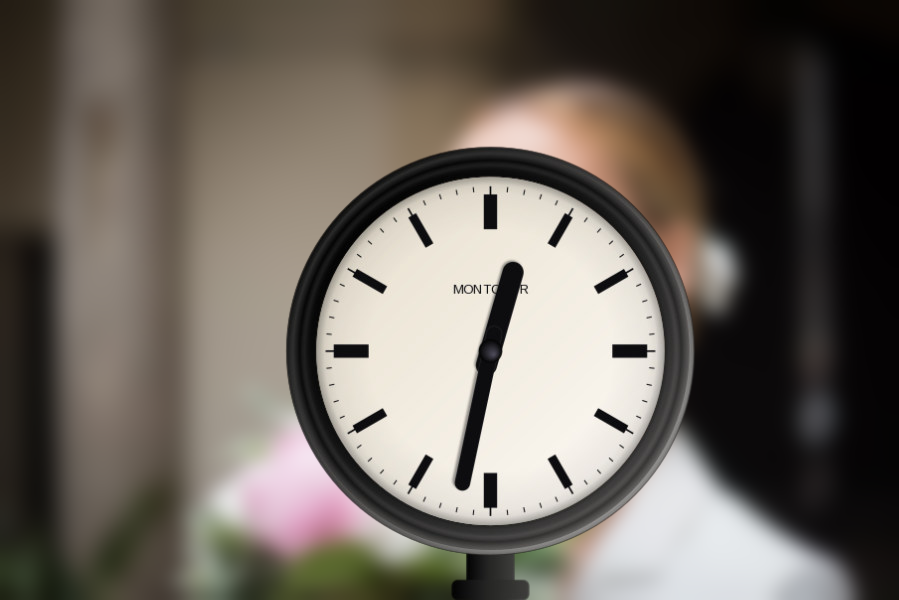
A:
12.32
